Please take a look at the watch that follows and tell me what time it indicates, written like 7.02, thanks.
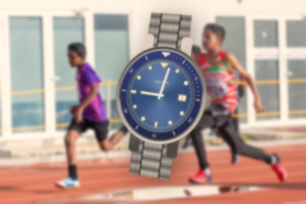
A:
9.02
